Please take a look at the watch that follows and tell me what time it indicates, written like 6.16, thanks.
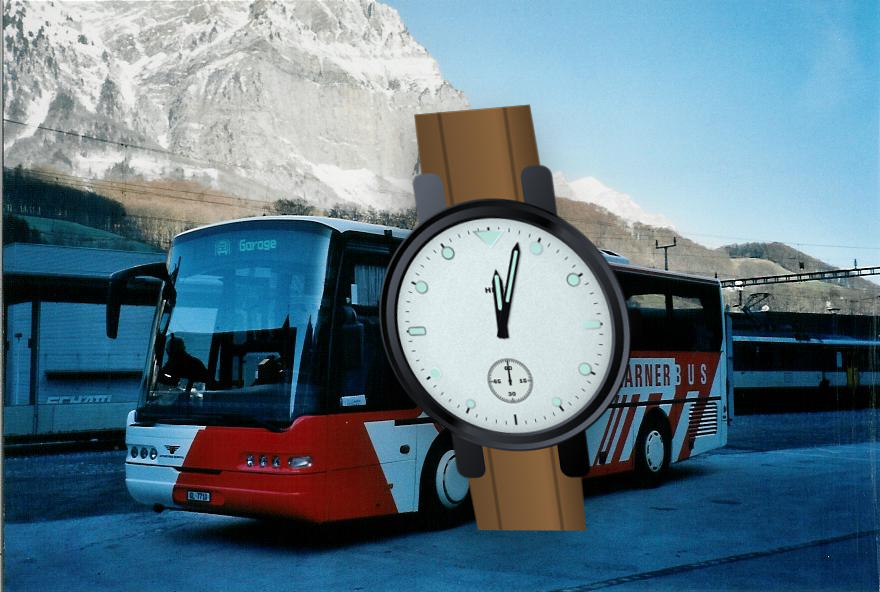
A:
12.03
